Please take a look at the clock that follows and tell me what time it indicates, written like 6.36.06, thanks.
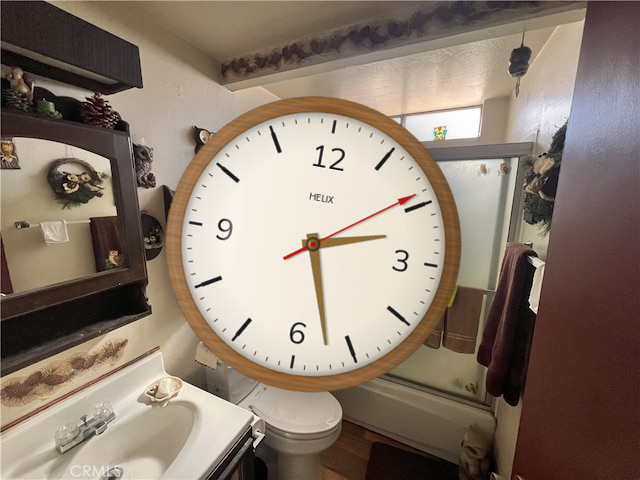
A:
2.27.09
